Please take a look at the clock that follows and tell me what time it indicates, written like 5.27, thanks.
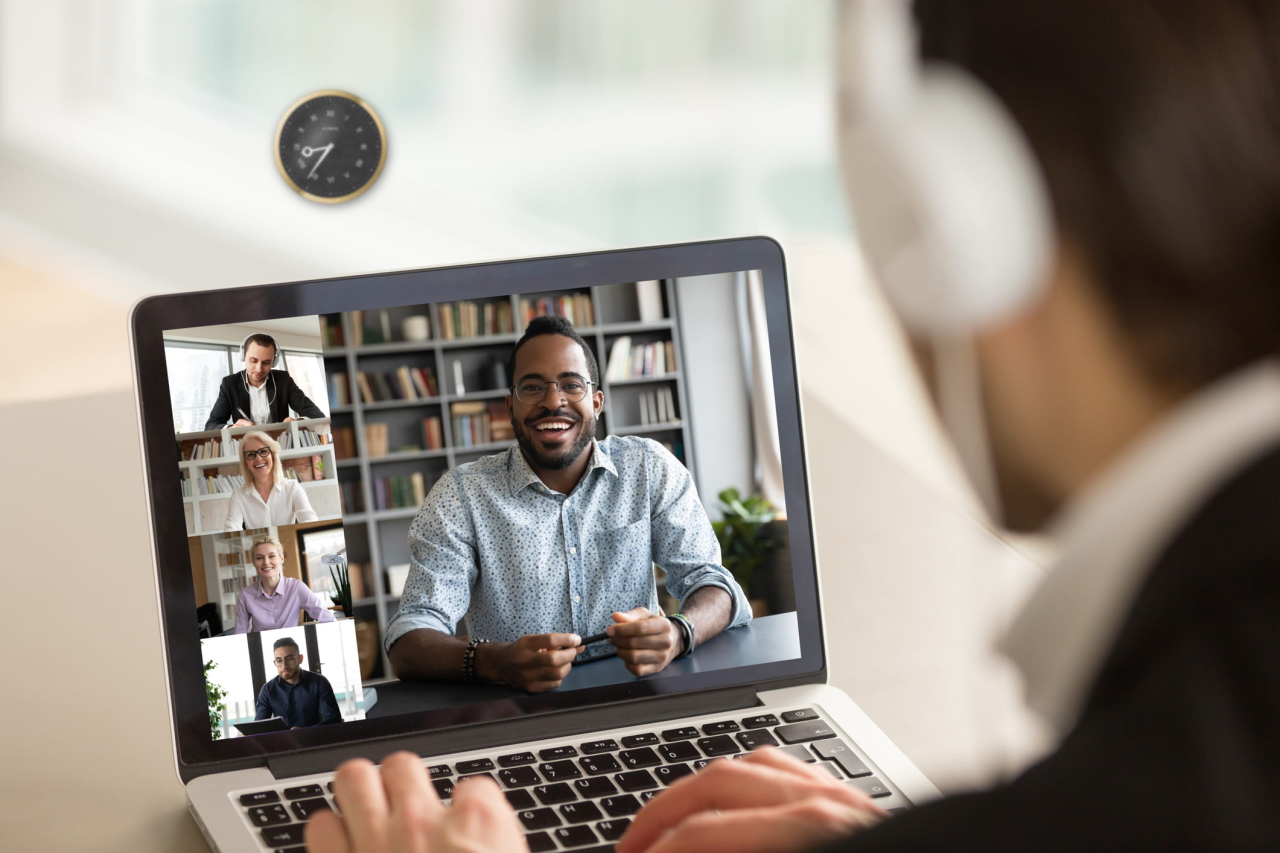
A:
8.36
